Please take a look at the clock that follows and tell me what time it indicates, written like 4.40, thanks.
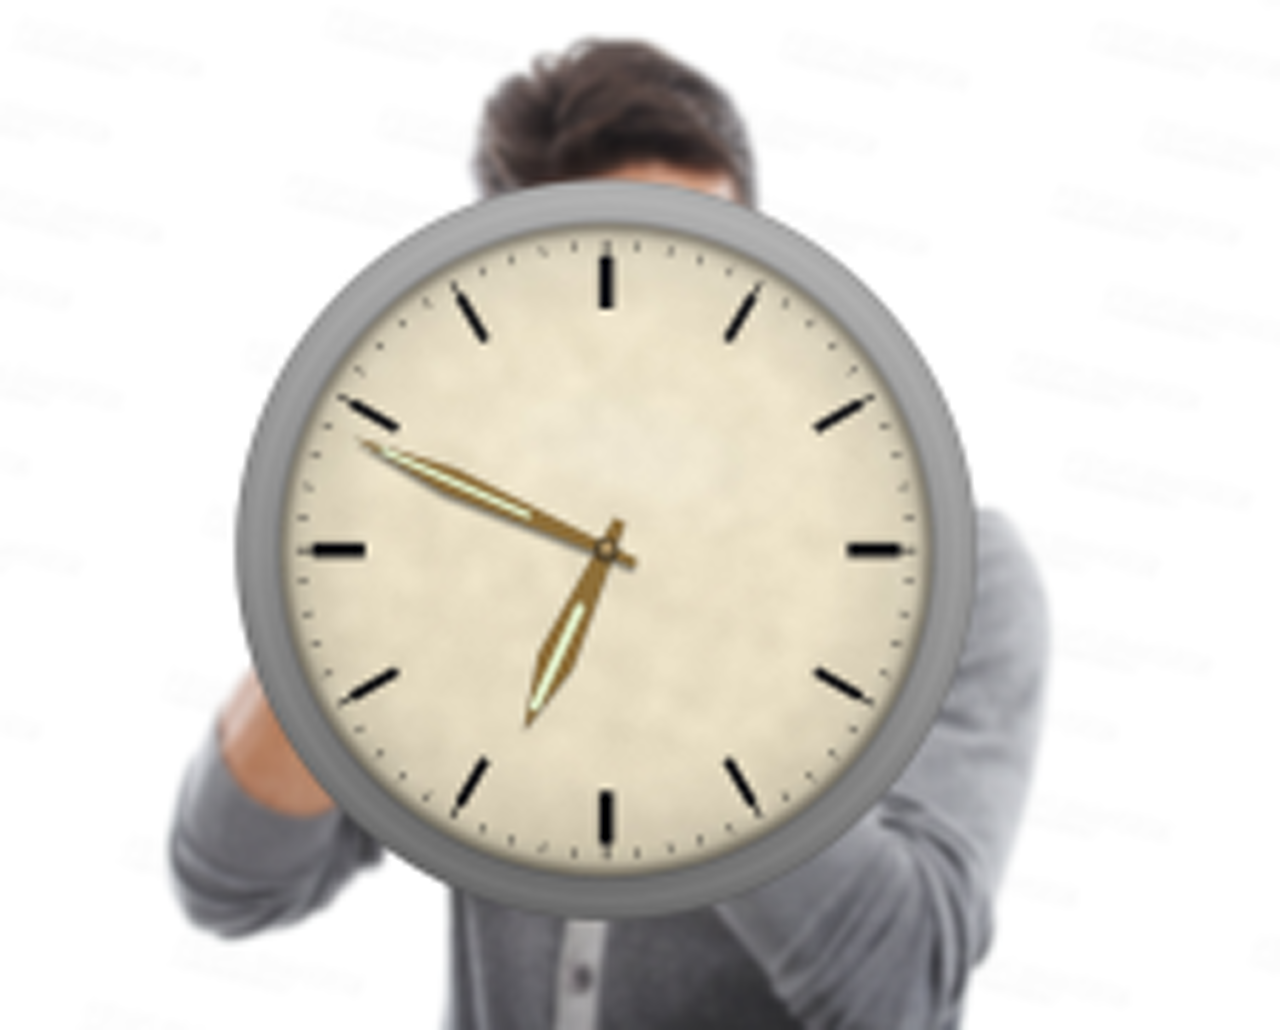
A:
6.49
